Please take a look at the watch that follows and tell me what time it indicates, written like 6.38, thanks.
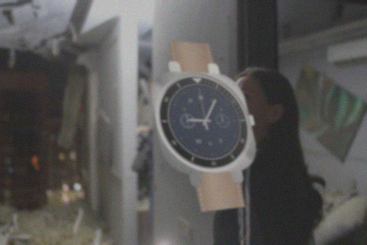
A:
9.06
